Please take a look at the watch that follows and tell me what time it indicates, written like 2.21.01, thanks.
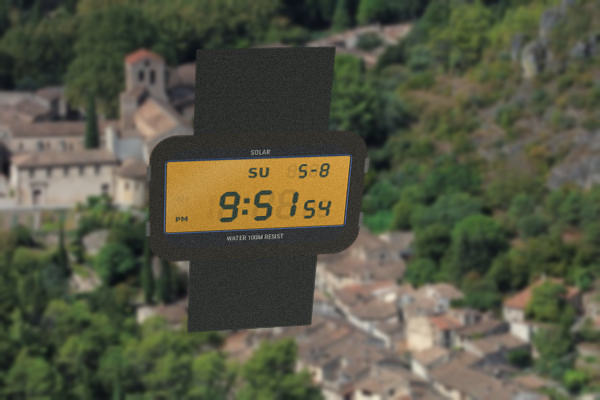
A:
9.51.54
